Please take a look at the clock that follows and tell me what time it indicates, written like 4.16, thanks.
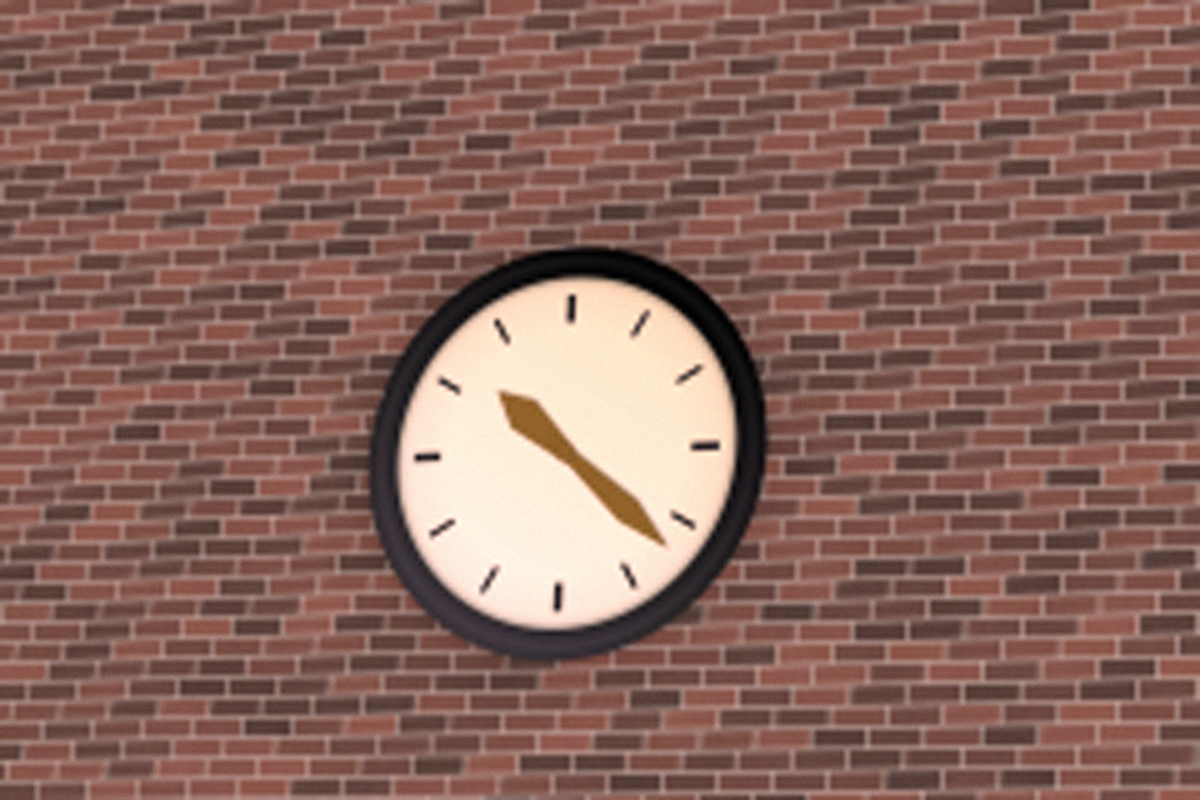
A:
10.22
